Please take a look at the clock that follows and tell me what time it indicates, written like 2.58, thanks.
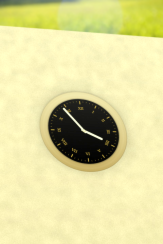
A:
3.54
